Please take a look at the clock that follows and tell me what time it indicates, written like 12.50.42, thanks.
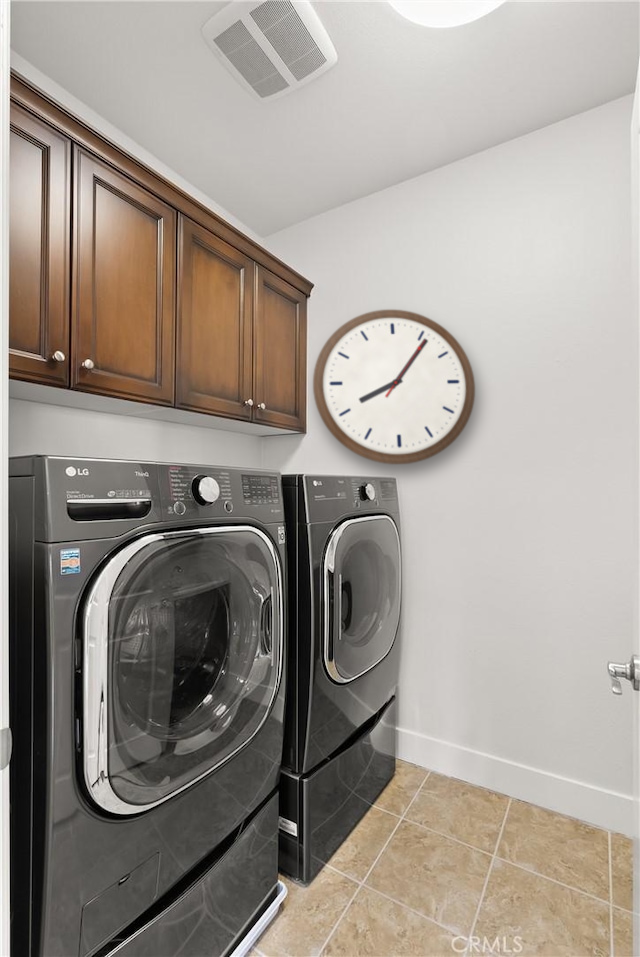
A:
8.06.06
